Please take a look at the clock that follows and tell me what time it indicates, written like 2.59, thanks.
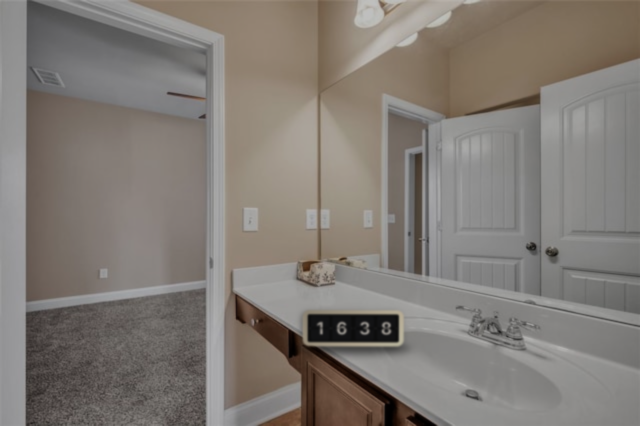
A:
16.38
